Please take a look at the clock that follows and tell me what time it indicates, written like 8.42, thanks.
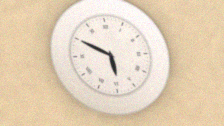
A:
5.50
